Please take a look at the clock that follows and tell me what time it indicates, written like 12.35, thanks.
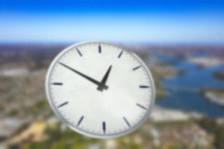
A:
12.50
